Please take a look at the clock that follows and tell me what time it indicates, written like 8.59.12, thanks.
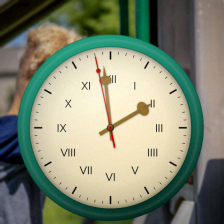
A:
1.58.58
